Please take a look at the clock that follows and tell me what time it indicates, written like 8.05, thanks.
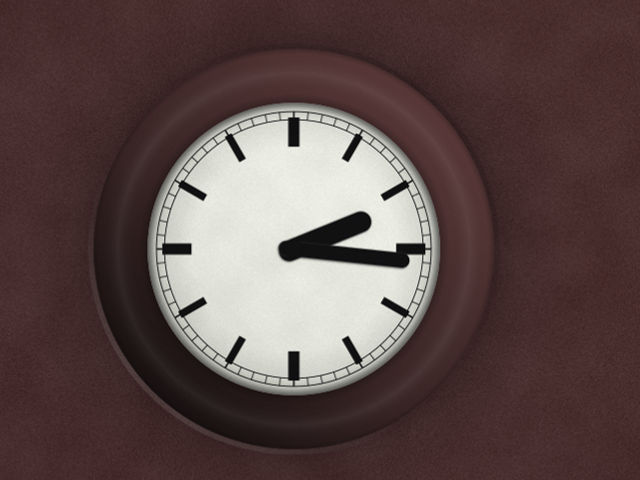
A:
2.16
